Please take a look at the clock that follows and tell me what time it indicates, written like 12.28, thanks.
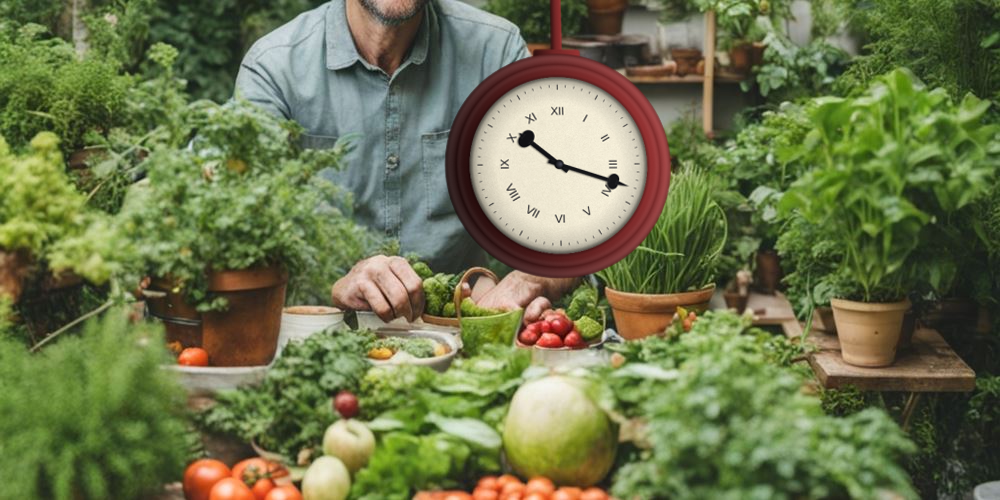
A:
10.18
